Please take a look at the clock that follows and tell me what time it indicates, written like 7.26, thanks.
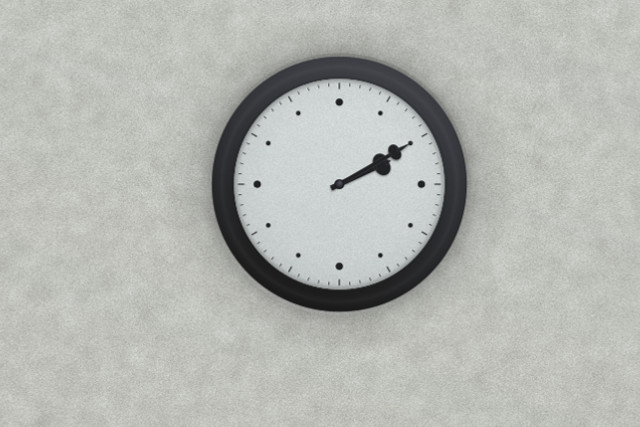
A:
2.10
